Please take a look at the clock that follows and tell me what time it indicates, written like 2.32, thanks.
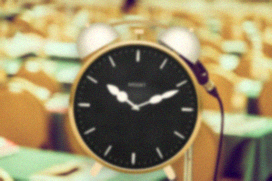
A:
10.11
